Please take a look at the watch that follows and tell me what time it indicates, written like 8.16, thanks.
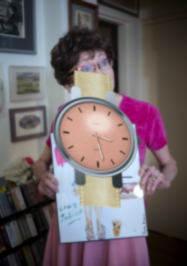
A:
3.28
